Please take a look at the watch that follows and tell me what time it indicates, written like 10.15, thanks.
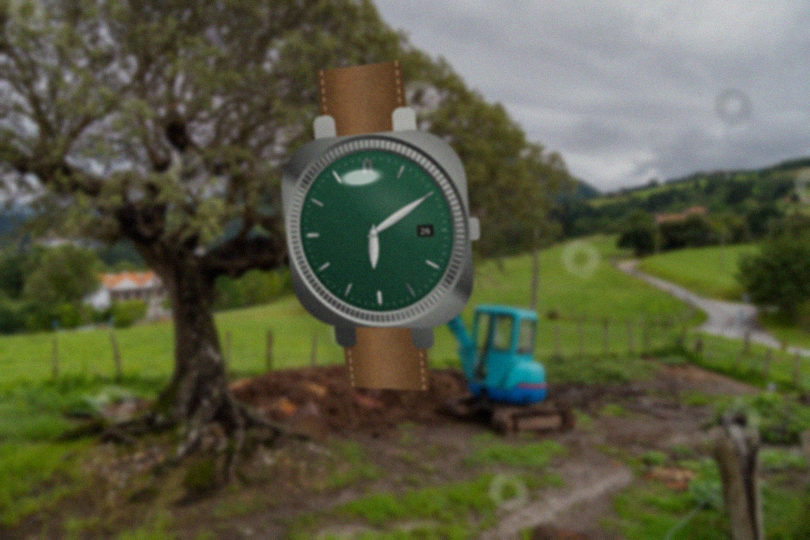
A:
6.10
